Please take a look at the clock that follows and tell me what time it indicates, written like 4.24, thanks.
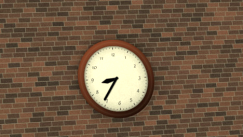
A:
8.36
